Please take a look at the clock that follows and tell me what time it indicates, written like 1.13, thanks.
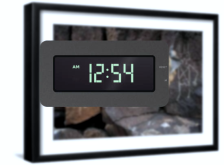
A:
12.54
